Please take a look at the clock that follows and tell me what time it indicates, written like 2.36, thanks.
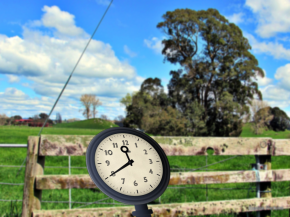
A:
11.40
